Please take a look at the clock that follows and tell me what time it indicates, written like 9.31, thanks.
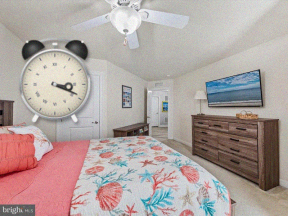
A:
3.19
